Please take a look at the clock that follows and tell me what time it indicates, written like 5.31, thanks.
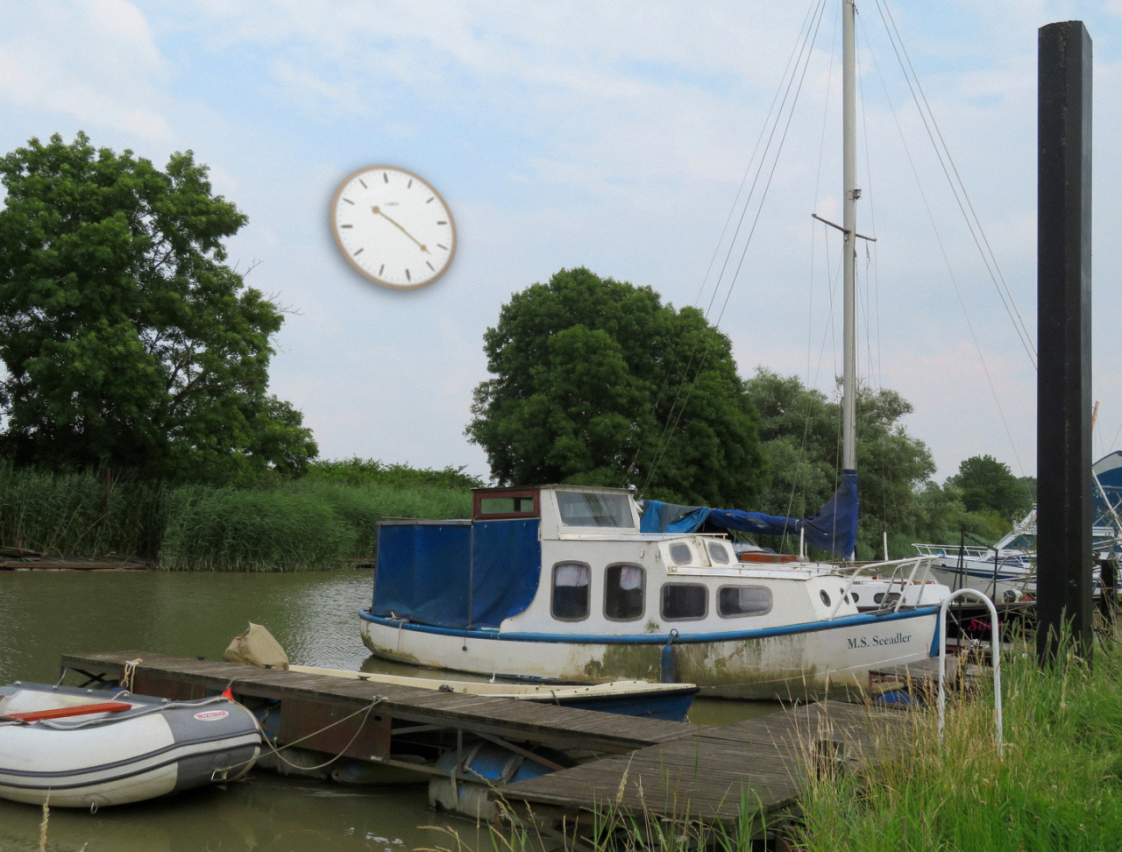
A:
10.23
